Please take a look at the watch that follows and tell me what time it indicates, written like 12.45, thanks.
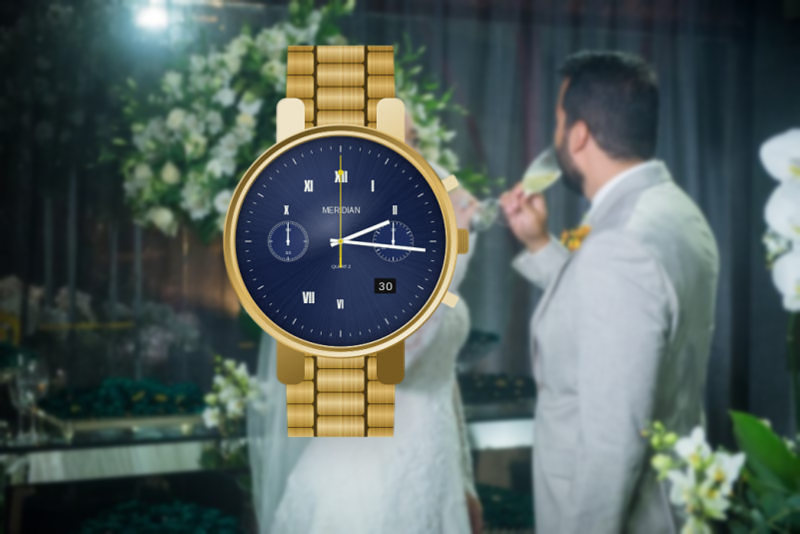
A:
2.16
